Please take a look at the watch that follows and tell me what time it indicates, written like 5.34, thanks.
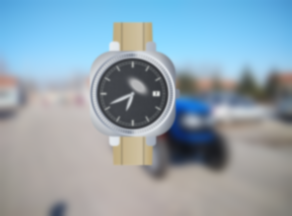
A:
6.41
